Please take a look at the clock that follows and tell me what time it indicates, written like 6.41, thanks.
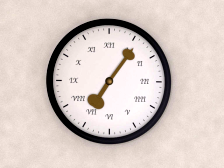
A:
7.06
